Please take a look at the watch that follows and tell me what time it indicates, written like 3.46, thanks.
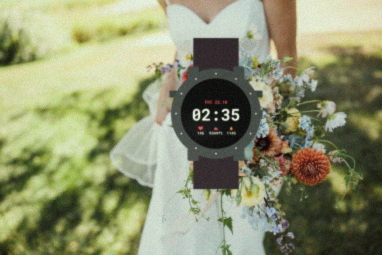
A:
2.35
